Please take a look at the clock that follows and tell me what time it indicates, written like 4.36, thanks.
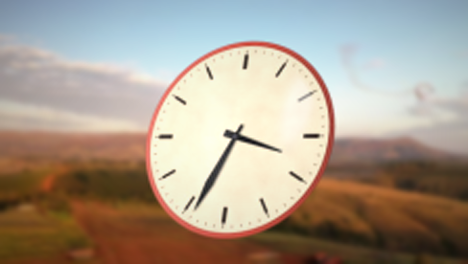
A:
3.34
